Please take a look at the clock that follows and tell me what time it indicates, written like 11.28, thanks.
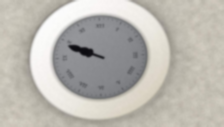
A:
9.49
